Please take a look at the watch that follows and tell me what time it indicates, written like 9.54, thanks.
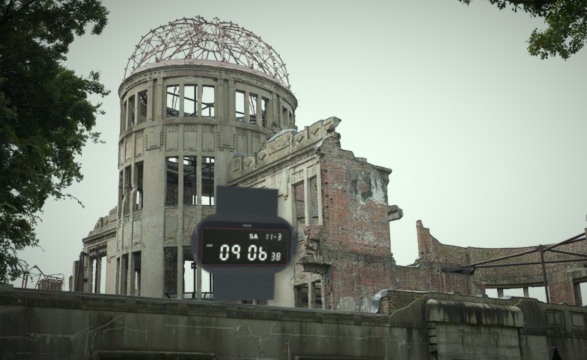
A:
9.06
